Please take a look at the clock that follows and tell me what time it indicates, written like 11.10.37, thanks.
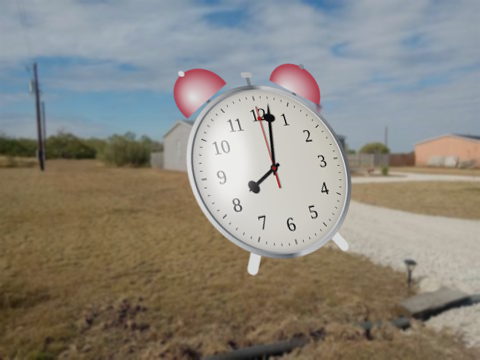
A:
8.02.00
